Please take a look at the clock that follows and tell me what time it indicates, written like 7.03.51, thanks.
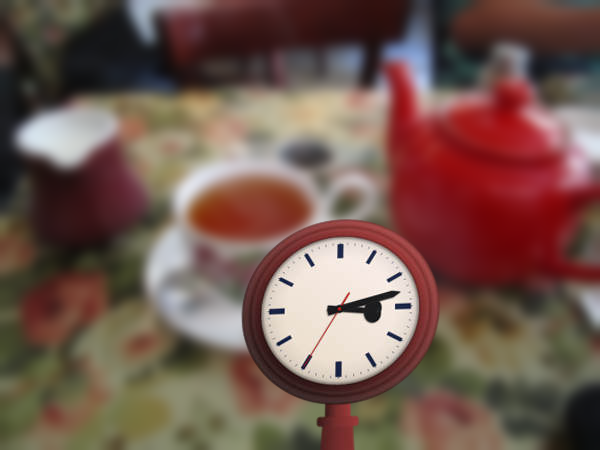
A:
3.12.35
